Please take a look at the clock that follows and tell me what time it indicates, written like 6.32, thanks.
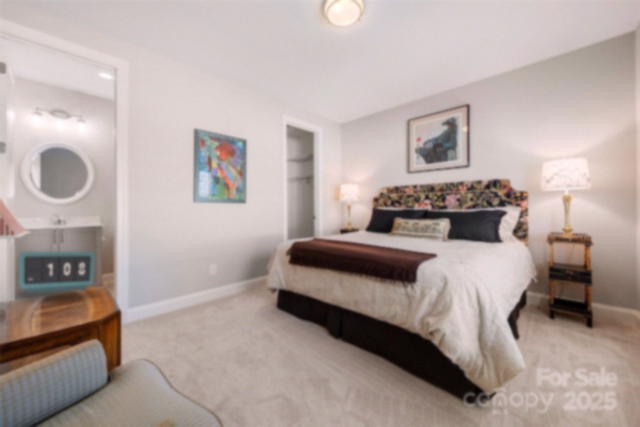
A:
1.08
